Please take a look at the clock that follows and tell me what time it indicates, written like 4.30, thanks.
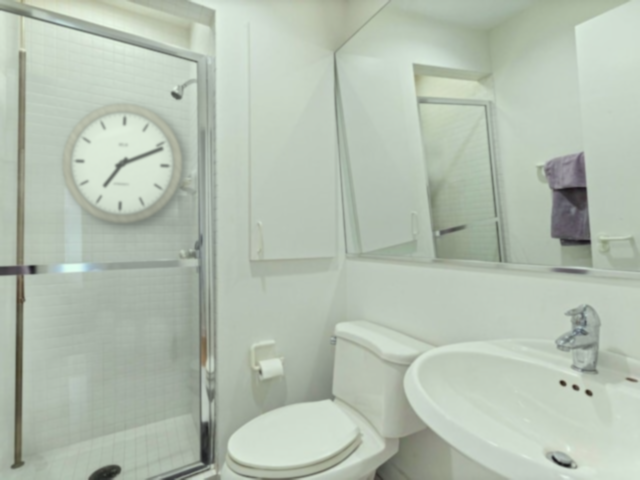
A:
7.11
